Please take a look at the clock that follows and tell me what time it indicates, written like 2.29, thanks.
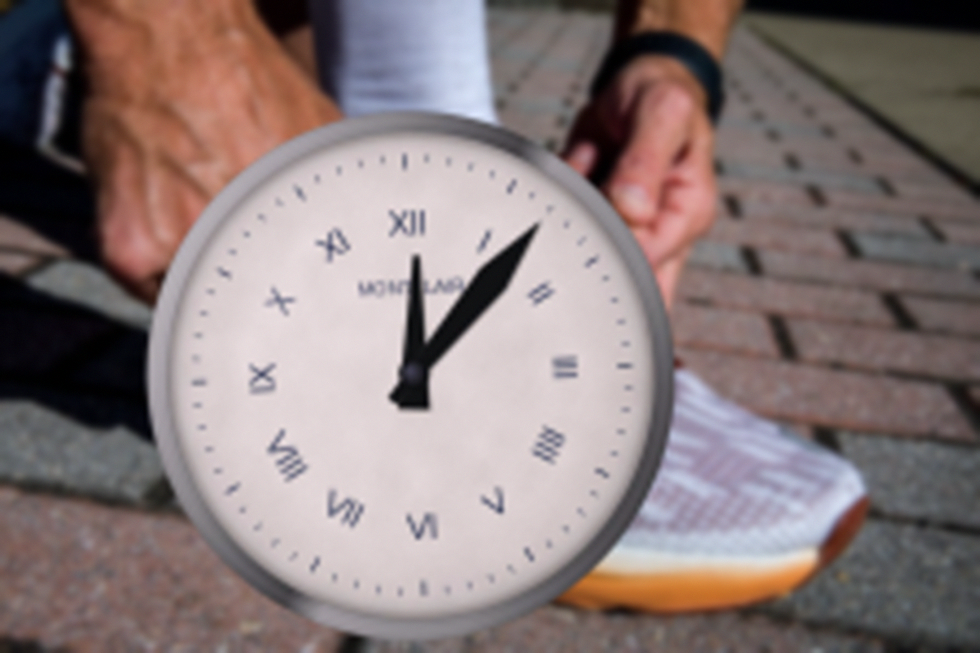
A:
12.07
